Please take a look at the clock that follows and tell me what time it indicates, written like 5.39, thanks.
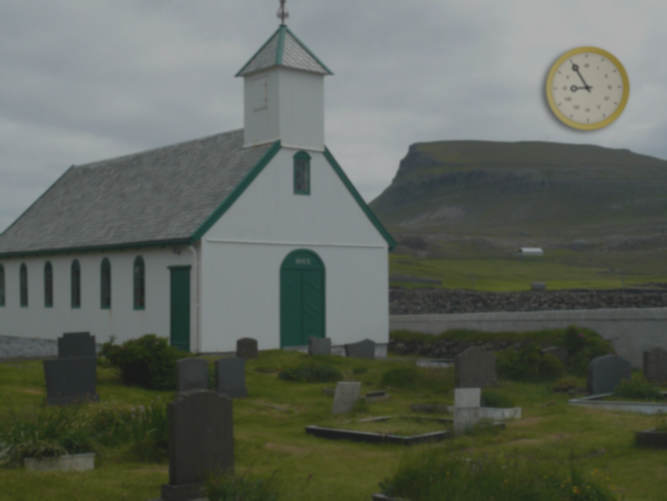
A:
8.55
